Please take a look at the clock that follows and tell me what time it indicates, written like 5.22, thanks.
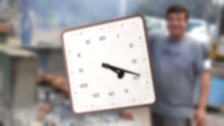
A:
4.19
